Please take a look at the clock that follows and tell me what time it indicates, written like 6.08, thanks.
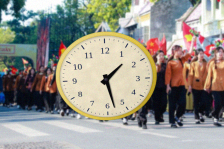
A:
1.28
